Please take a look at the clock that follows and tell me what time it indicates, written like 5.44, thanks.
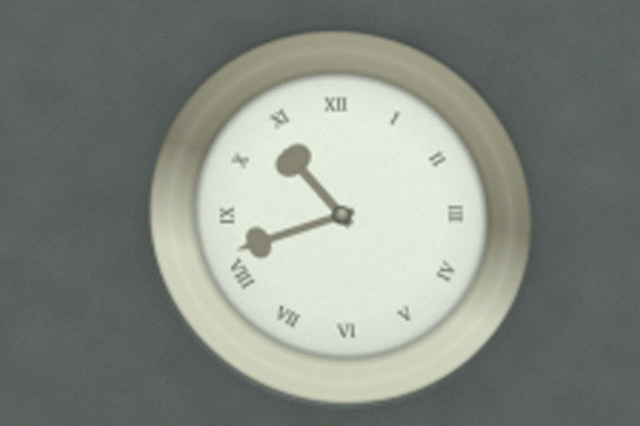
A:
10.42
